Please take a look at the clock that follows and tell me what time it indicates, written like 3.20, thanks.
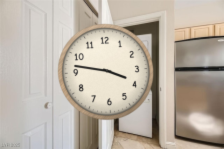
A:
3.47
